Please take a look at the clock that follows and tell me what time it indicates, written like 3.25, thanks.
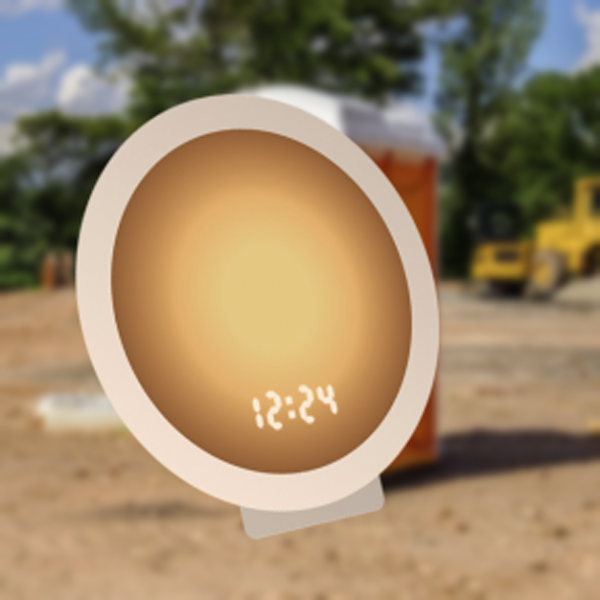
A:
12.24
